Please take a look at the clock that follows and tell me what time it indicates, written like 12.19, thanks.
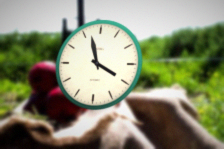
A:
3.57
